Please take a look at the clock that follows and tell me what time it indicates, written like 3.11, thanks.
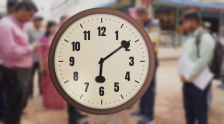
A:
6.09
